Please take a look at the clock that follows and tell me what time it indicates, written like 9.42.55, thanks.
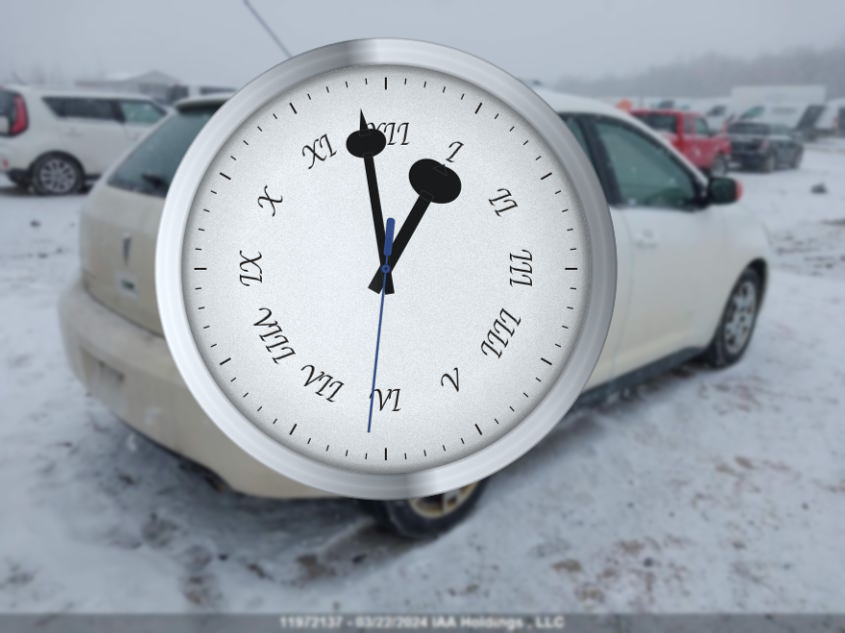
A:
12.58.31
